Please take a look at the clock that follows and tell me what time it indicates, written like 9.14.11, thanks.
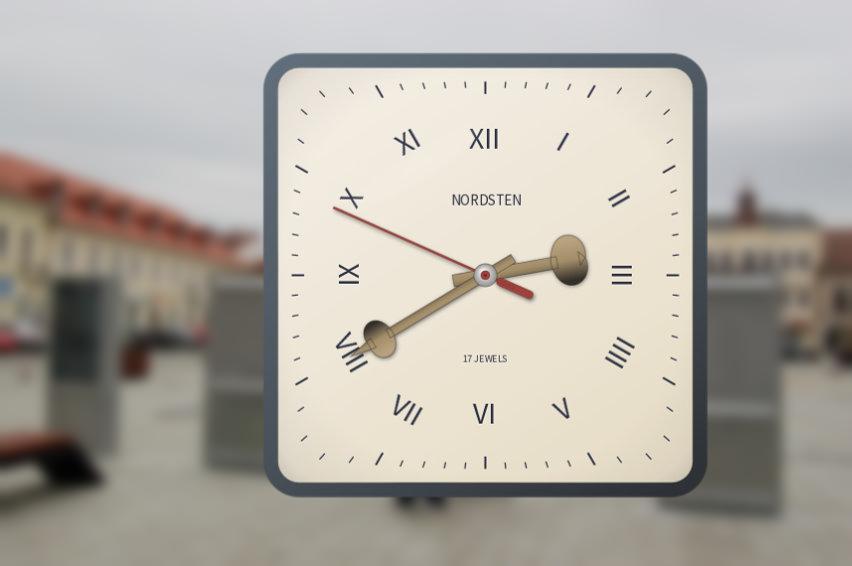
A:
2.39.49
